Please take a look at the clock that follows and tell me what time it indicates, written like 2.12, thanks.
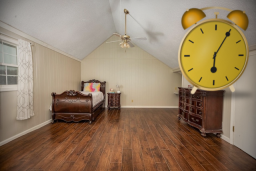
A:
6.05
